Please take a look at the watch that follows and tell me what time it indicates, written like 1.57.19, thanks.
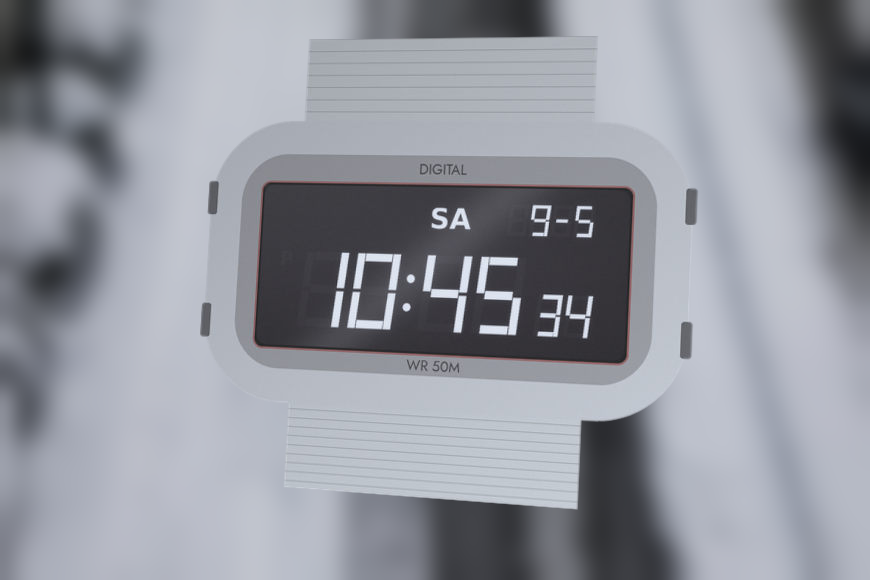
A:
10.45.34
